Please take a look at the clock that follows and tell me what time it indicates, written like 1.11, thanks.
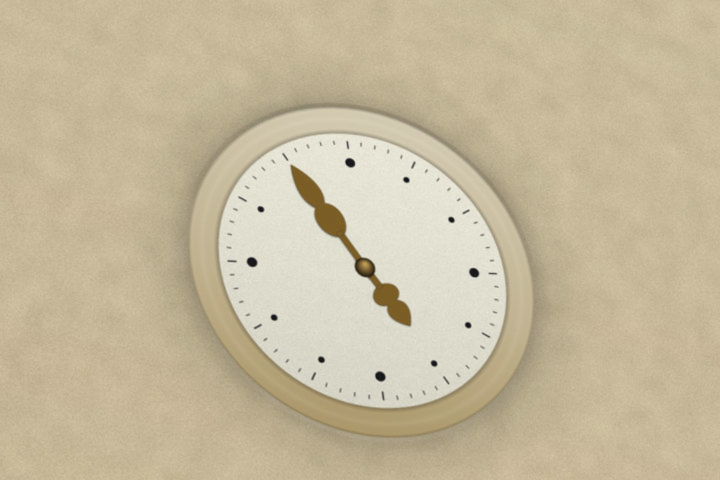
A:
4.55
